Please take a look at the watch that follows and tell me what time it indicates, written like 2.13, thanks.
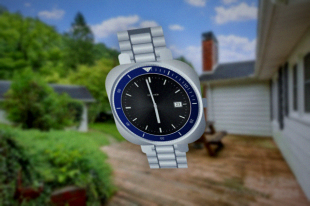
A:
5.59
